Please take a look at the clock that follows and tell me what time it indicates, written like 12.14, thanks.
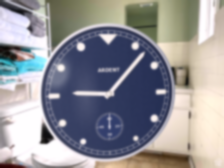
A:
9.07
